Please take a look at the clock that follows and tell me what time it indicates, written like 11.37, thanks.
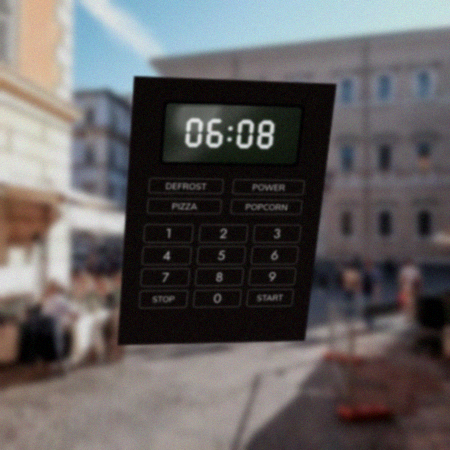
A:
6.08
